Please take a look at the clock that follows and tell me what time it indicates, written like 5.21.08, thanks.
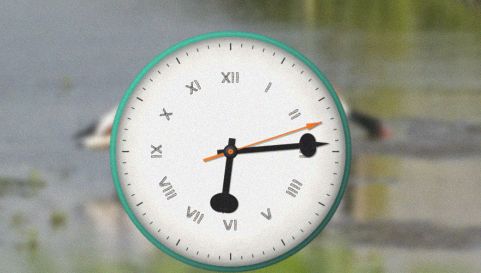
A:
6.14.12
